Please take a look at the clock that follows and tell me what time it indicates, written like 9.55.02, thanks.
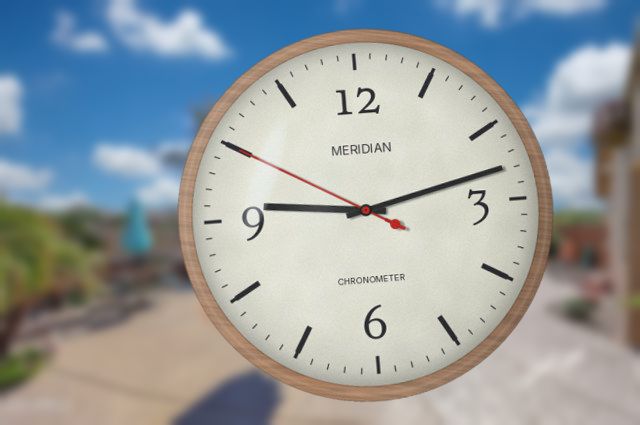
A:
9.12.50
